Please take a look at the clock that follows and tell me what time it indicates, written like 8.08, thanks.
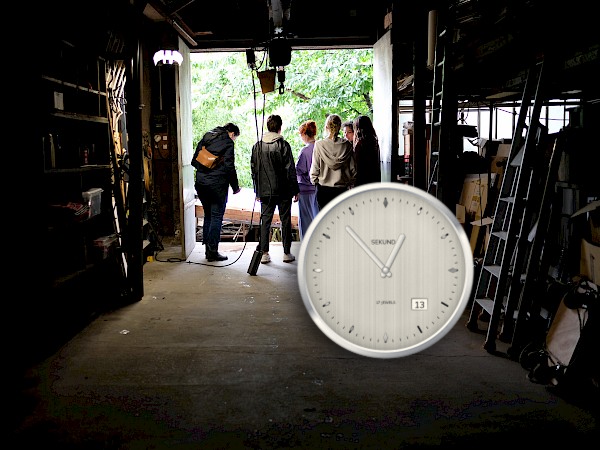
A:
12.53
